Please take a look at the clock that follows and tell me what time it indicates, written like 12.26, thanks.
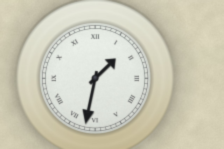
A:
1.32
